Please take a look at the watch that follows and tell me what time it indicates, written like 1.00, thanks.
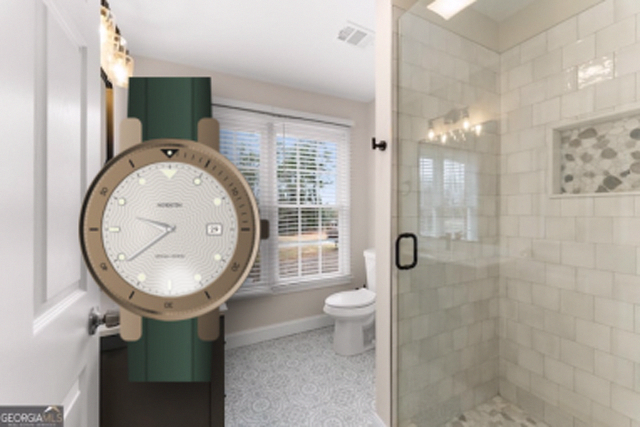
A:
9.39
